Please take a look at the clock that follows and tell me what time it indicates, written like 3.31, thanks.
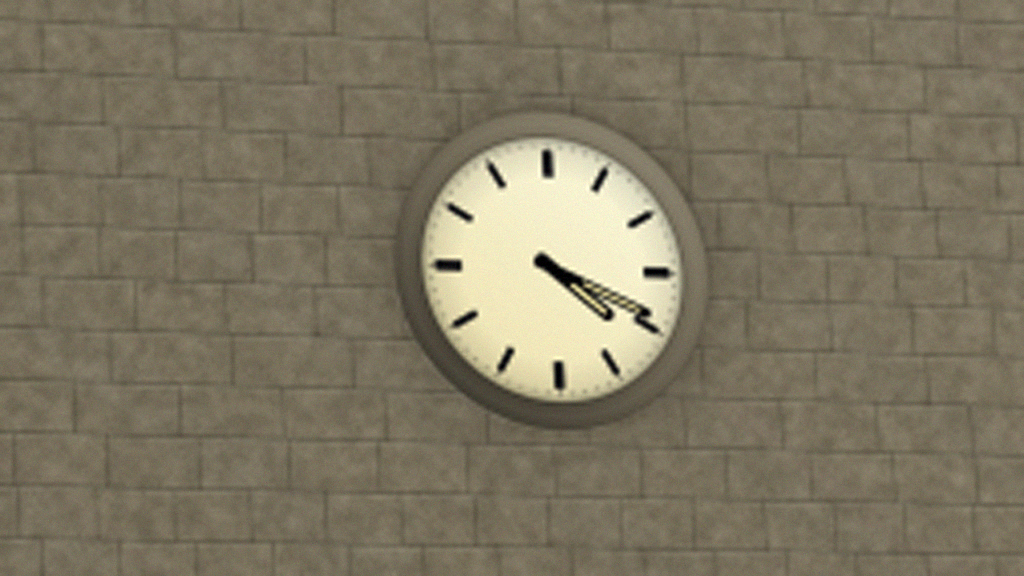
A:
4.19
